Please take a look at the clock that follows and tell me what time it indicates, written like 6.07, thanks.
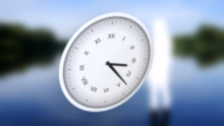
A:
3.23
